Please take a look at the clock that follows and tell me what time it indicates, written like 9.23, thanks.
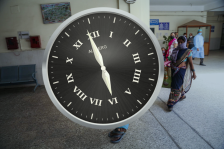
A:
5.59
